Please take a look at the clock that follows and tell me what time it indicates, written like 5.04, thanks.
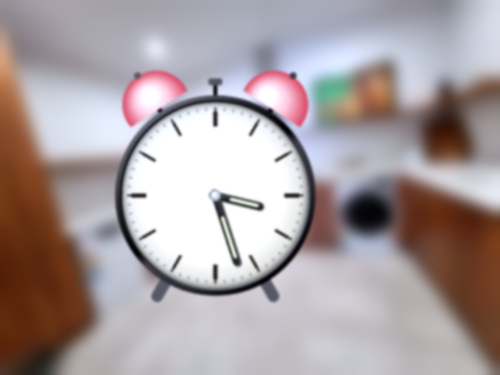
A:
3.27
